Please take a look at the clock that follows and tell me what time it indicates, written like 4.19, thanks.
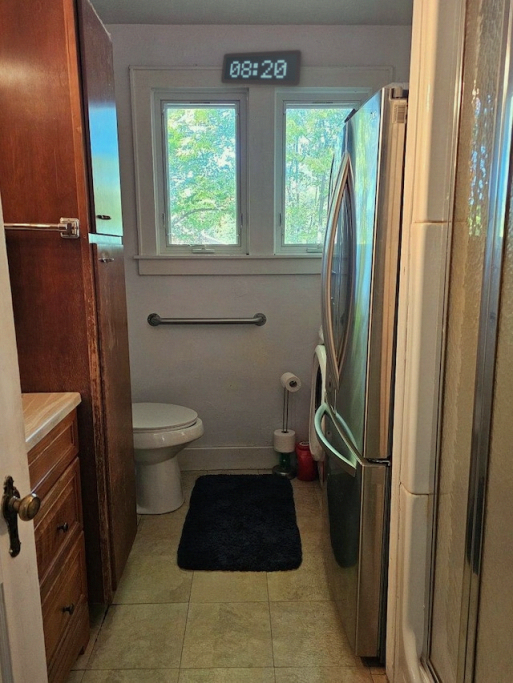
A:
8.20
